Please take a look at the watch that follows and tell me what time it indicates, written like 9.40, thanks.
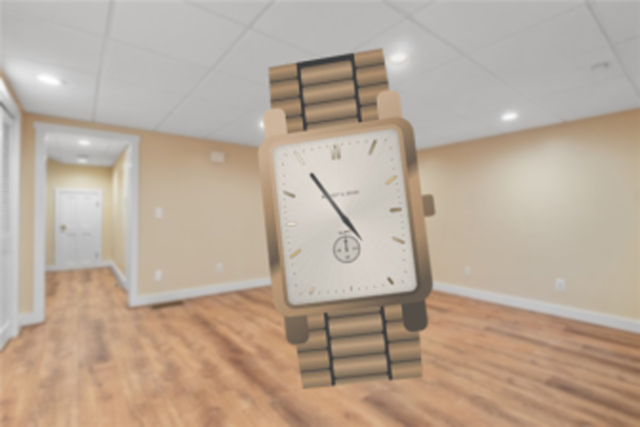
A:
4.55
